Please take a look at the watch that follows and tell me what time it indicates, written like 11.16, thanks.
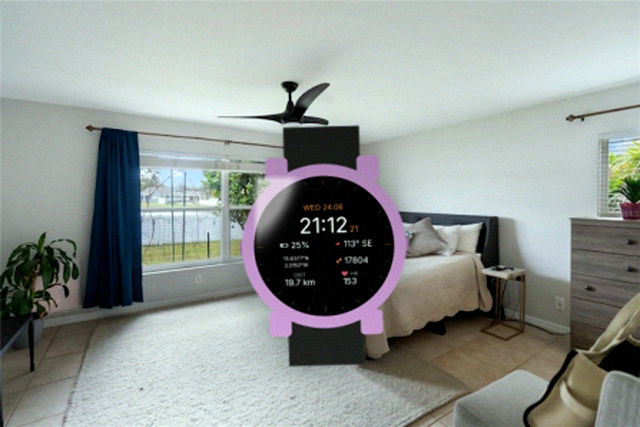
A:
21.12
